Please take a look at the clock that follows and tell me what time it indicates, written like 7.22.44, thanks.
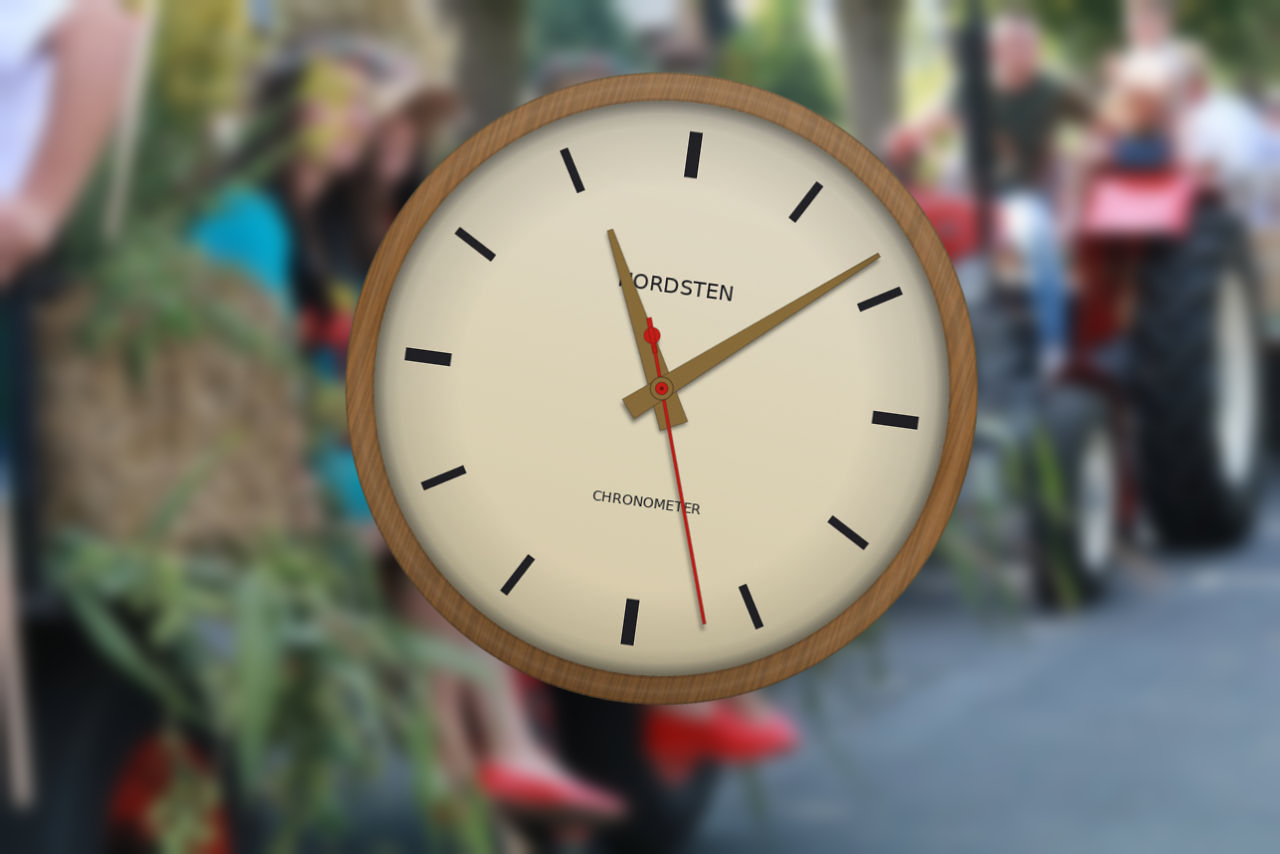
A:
11.08.27
